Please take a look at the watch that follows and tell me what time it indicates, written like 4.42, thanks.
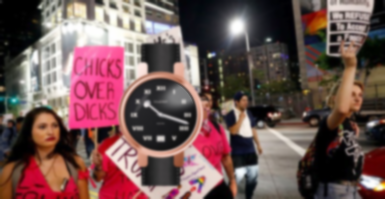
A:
10.18
